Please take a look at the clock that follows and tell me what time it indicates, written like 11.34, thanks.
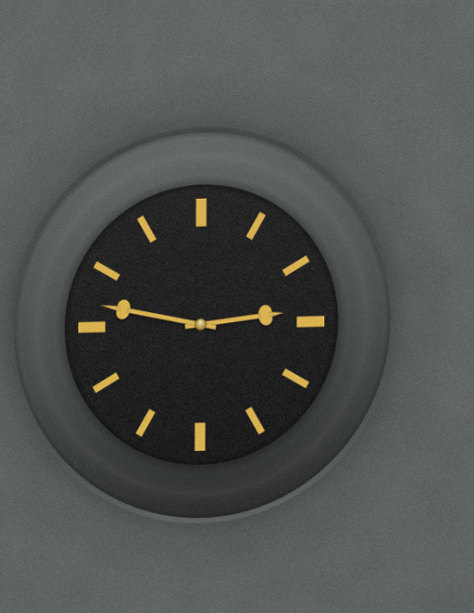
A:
2.47
